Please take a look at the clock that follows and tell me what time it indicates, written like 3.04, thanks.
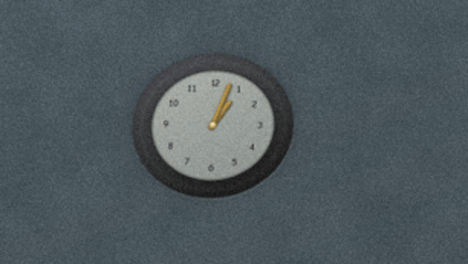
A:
1.03
